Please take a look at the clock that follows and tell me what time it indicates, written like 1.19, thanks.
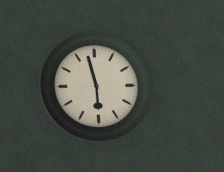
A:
5.58
